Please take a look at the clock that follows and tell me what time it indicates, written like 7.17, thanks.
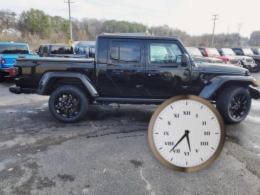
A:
5.37
